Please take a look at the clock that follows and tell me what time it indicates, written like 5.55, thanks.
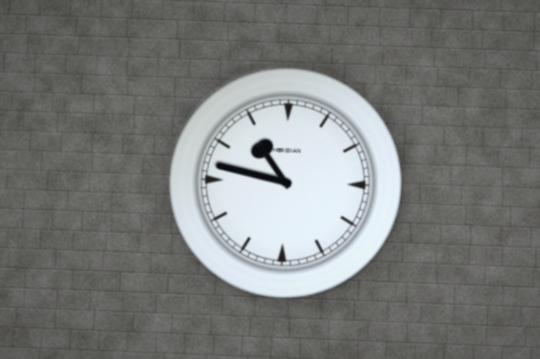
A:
10.47
